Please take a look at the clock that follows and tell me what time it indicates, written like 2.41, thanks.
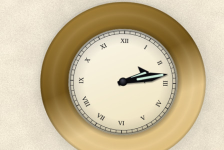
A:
2.13
